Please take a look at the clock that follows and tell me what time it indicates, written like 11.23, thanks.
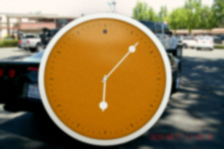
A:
6.07
